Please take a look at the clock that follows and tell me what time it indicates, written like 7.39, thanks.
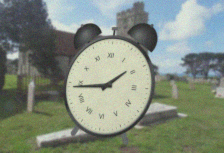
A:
1.44
